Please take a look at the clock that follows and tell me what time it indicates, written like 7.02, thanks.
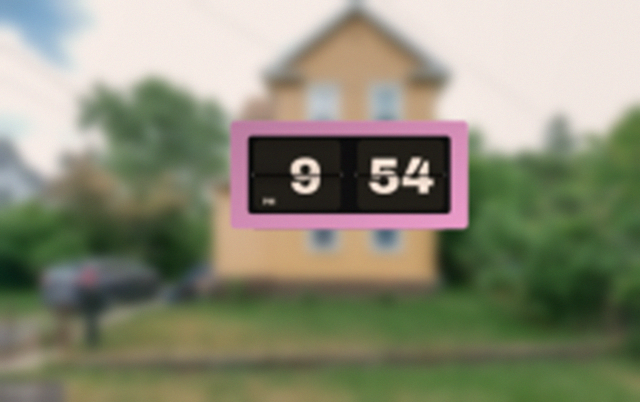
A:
9.54
